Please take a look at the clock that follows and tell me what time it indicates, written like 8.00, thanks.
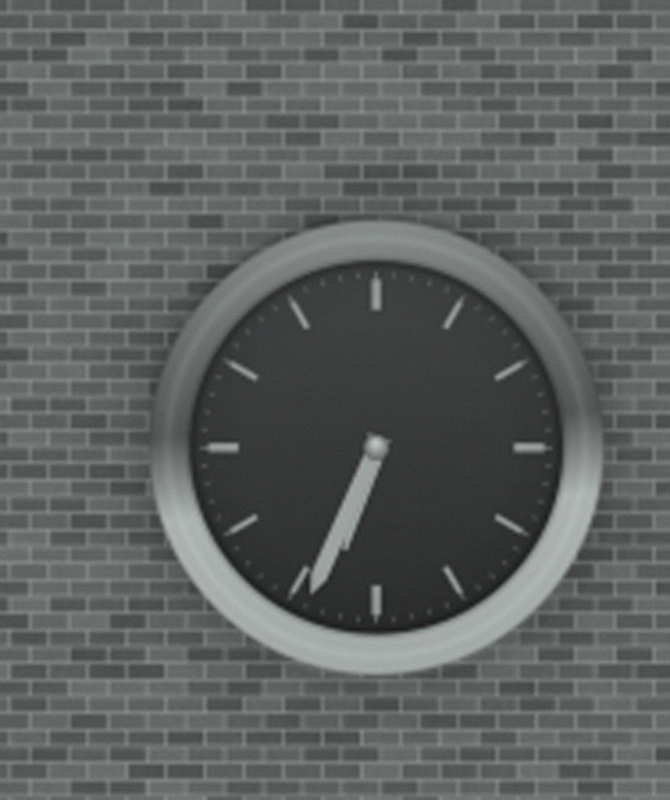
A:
6.34
